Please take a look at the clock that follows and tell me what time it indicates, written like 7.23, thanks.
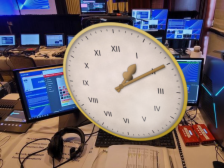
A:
1.10
